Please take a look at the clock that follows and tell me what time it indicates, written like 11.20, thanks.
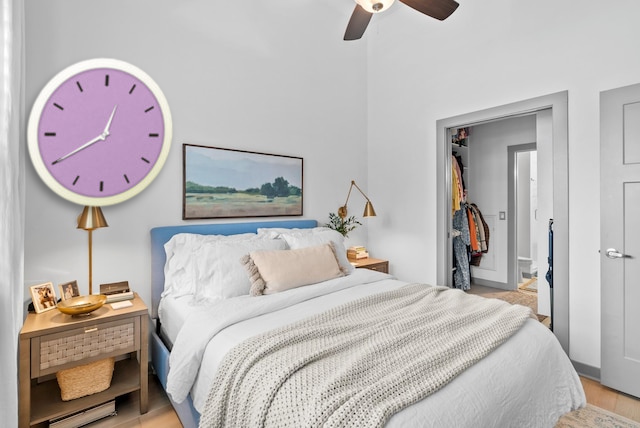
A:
12.40
